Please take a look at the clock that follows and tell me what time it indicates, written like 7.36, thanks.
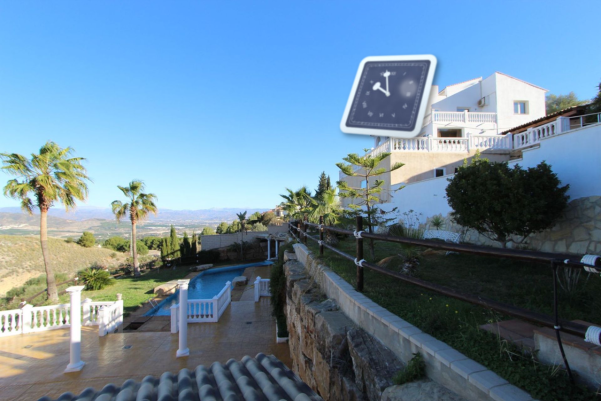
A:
9.57
